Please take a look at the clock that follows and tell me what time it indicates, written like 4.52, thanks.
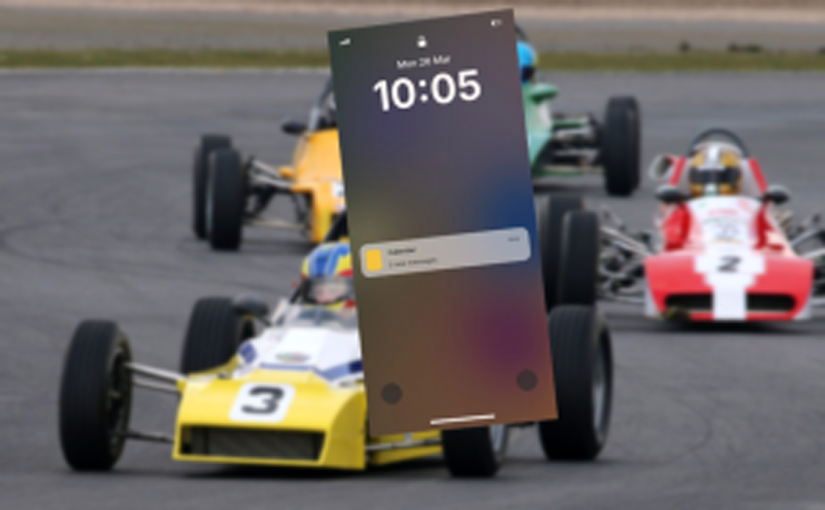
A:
10.05
